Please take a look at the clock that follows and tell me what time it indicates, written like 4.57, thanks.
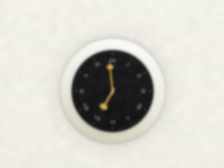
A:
6.59
